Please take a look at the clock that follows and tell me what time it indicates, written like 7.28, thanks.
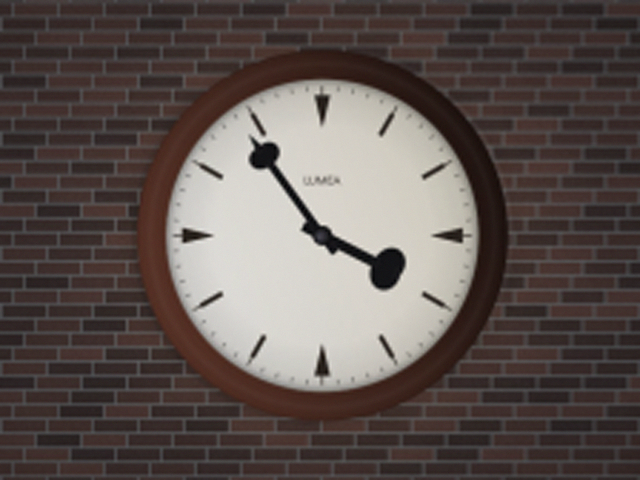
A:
3.54
